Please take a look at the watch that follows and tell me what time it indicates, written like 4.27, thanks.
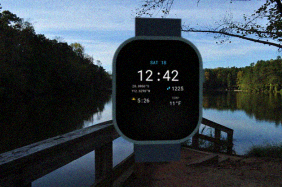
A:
12.42
